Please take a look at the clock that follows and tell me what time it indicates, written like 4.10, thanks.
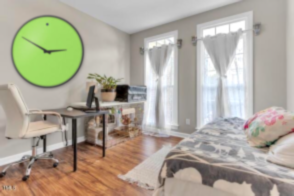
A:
2.50
